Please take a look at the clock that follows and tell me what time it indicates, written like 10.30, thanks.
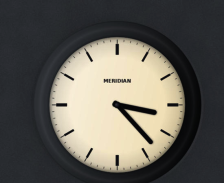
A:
3.23
